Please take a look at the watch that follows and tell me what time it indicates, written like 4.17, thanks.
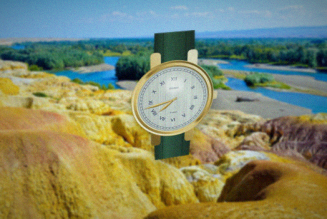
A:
7.43
